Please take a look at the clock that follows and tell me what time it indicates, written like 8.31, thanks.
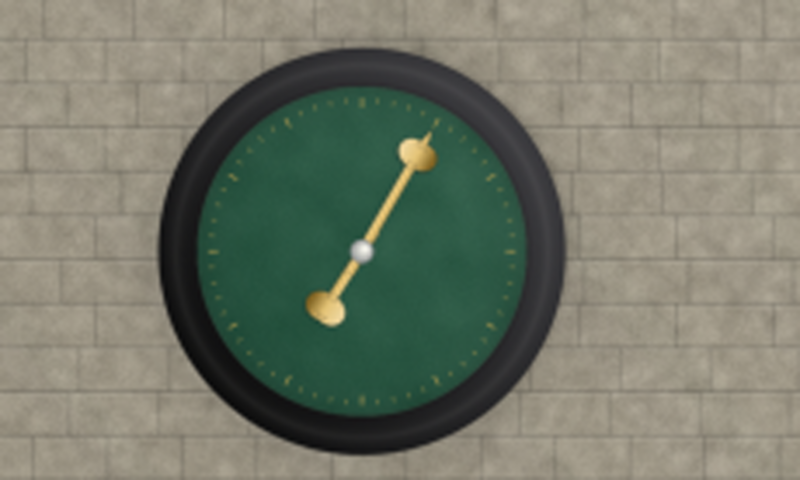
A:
7.05
